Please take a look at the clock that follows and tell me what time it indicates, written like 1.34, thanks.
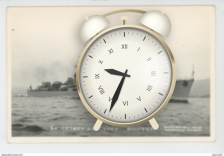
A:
9.34
